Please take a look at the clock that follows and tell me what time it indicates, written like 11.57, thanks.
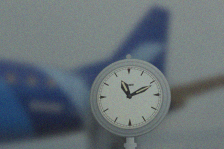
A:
11.11
